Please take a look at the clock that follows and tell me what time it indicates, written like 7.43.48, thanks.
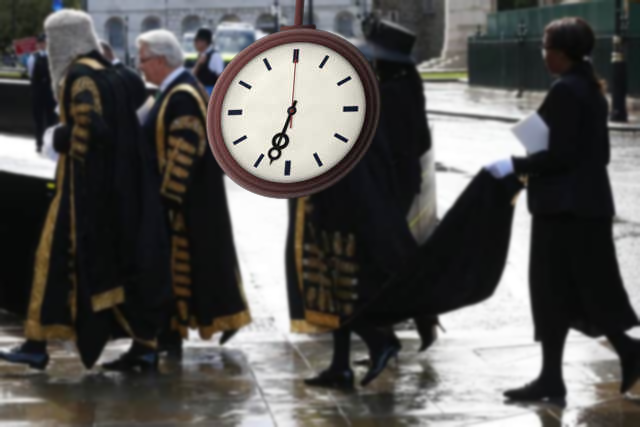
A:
6.33.00
